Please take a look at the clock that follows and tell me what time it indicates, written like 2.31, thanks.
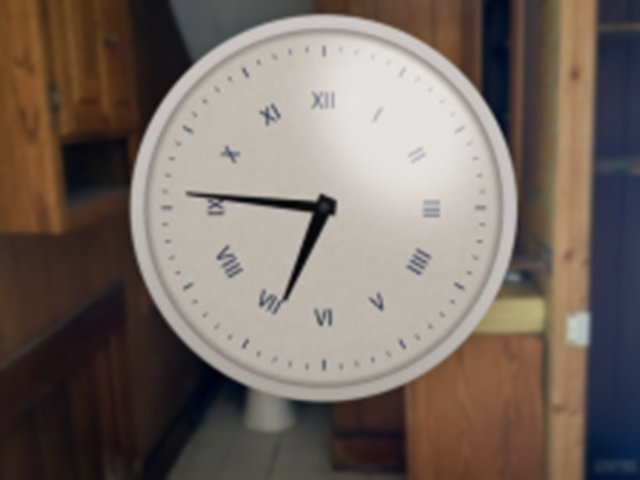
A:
6.46
